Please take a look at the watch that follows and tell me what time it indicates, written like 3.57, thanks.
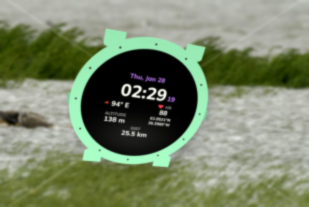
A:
2.29
